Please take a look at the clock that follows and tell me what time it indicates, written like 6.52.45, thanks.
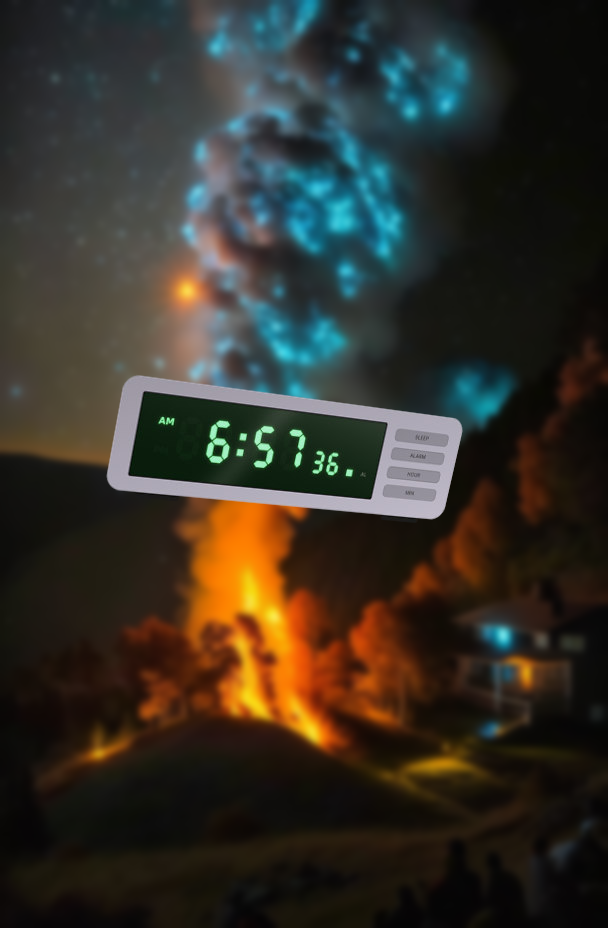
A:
6.57.36
